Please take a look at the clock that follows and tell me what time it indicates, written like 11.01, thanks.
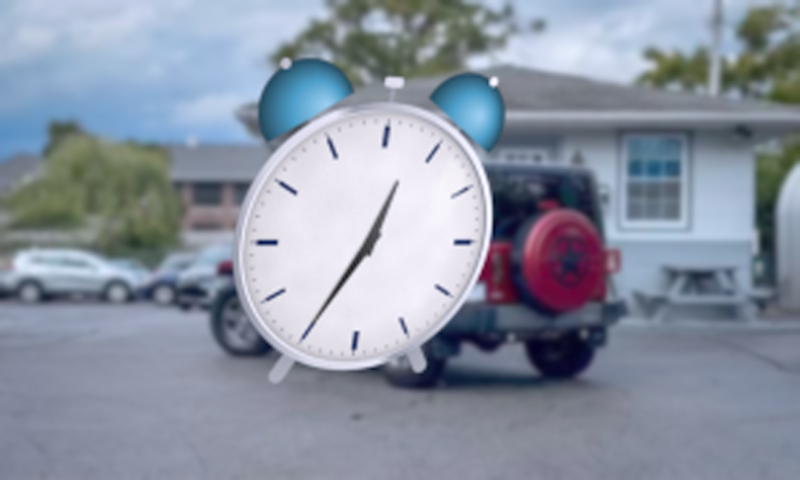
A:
12.35
